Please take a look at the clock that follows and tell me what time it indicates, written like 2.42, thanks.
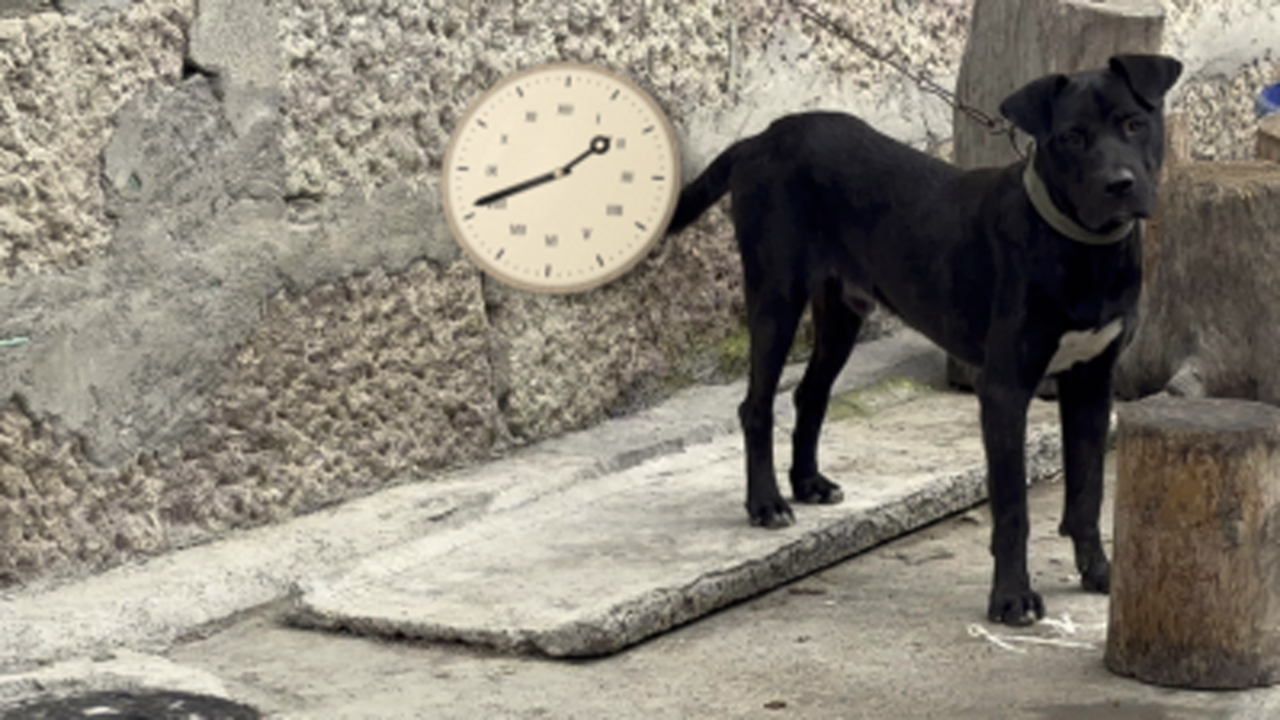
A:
1.41
